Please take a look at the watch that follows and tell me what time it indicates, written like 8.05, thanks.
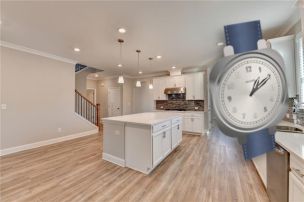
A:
1.10
